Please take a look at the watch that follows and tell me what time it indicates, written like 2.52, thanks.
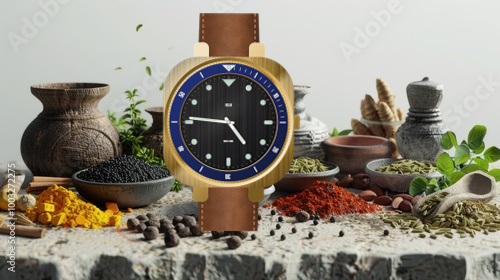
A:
4.46
